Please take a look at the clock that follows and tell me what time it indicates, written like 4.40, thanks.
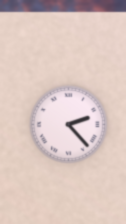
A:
2.23
